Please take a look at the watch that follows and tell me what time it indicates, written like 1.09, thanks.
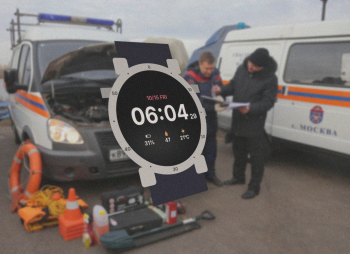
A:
6.04
